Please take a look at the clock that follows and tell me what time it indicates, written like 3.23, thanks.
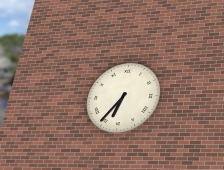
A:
6.36
